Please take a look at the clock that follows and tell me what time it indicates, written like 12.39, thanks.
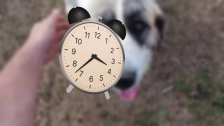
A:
3.37
